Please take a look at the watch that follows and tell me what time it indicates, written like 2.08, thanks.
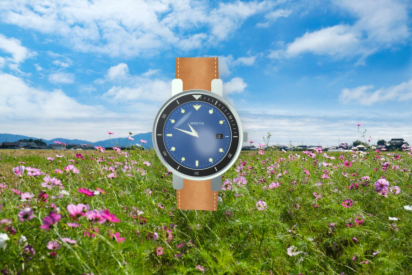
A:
10.48
